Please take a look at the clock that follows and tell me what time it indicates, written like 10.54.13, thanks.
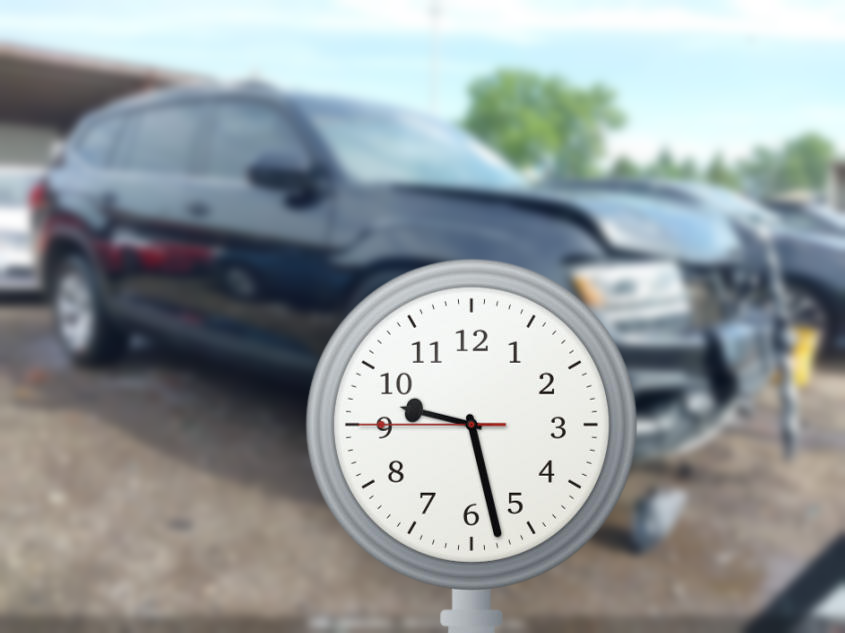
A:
9.27.45
